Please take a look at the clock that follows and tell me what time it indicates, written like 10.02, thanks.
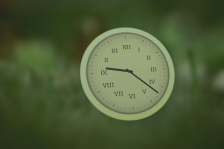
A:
9.22
